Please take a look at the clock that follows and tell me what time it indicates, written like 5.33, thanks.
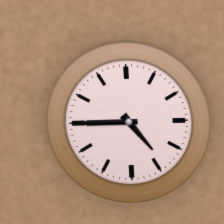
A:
4.45
